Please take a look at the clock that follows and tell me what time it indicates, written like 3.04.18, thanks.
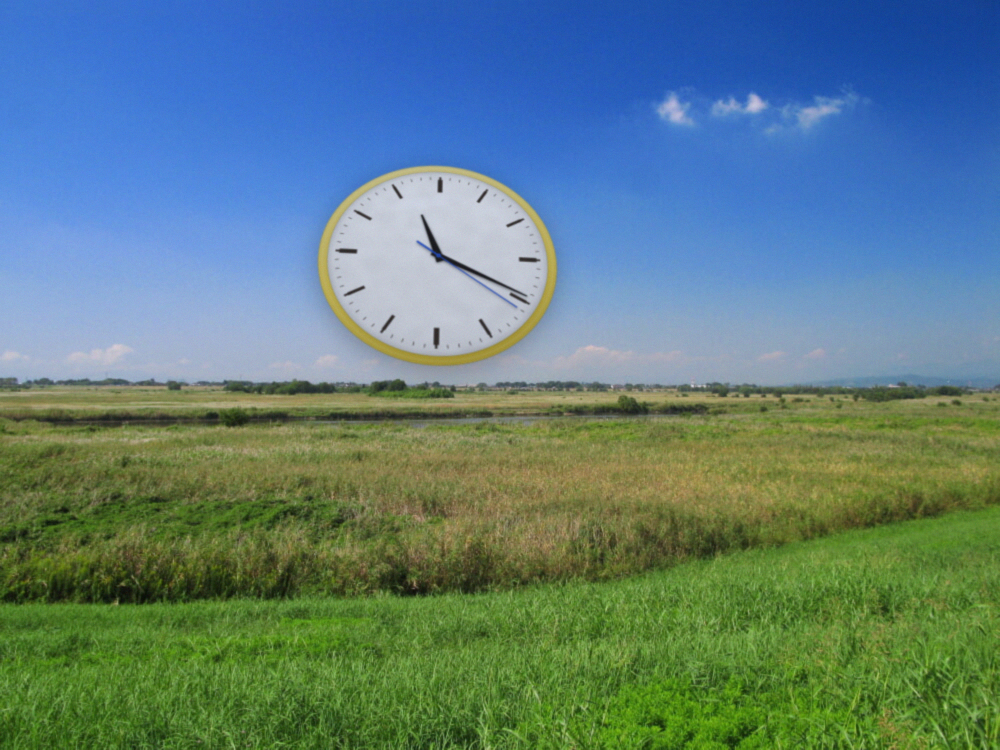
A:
11.19.21
